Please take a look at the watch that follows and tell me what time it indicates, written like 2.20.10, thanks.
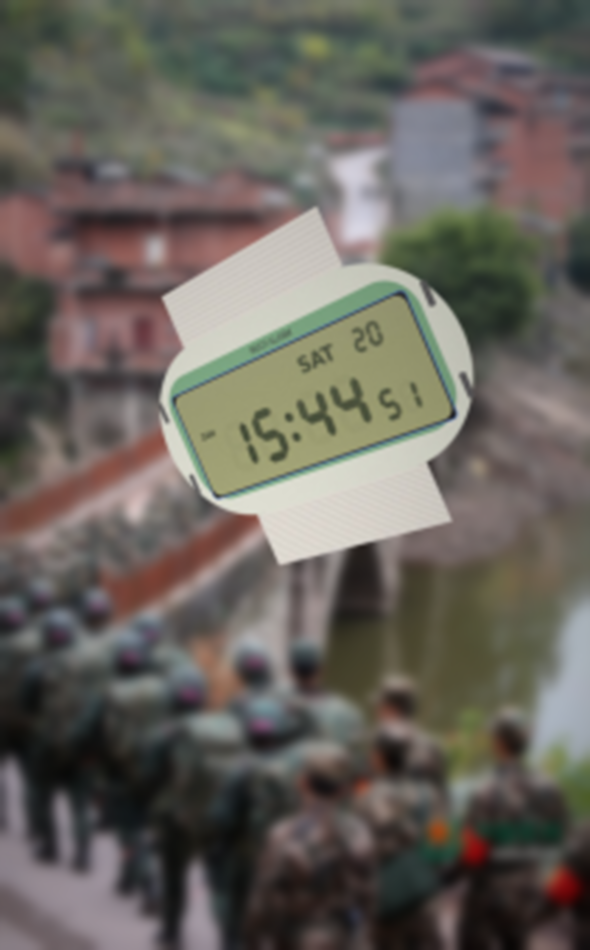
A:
15.44.51
